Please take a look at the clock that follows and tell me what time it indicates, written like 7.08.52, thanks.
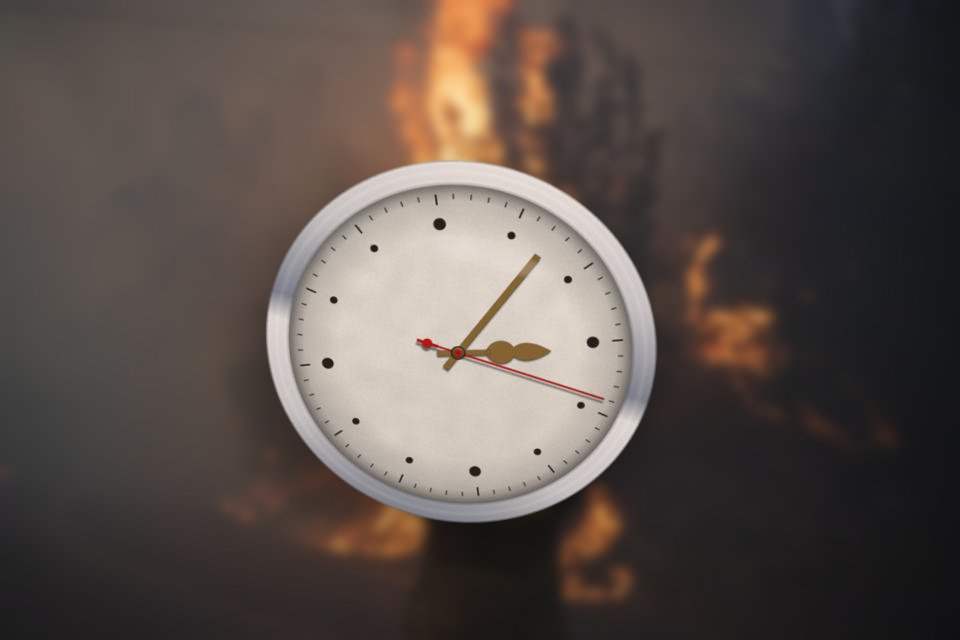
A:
3.07.19
